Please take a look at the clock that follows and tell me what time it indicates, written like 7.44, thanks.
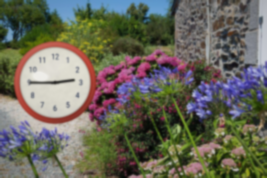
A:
2.45
